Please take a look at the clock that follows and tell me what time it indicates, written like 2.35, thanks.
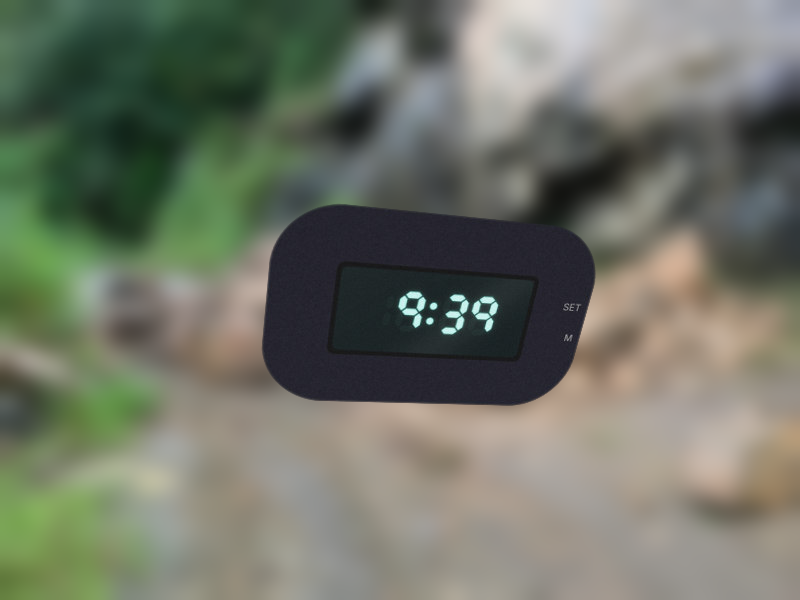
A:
9.39
